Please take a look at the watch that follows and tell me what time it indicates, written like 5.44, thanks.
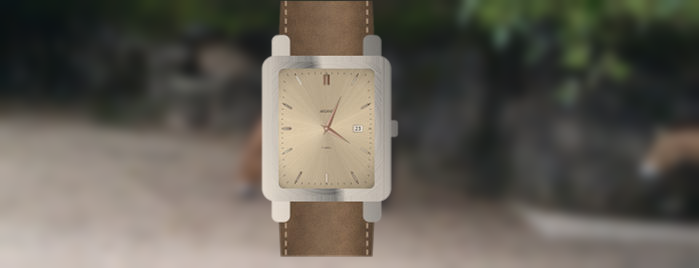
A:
4.04
